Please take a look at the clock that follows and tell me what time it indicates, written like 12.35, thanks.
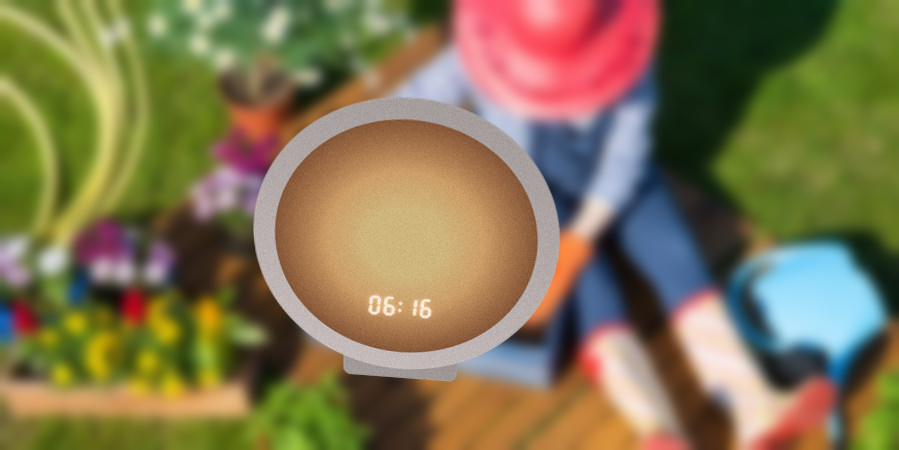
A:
6.16
